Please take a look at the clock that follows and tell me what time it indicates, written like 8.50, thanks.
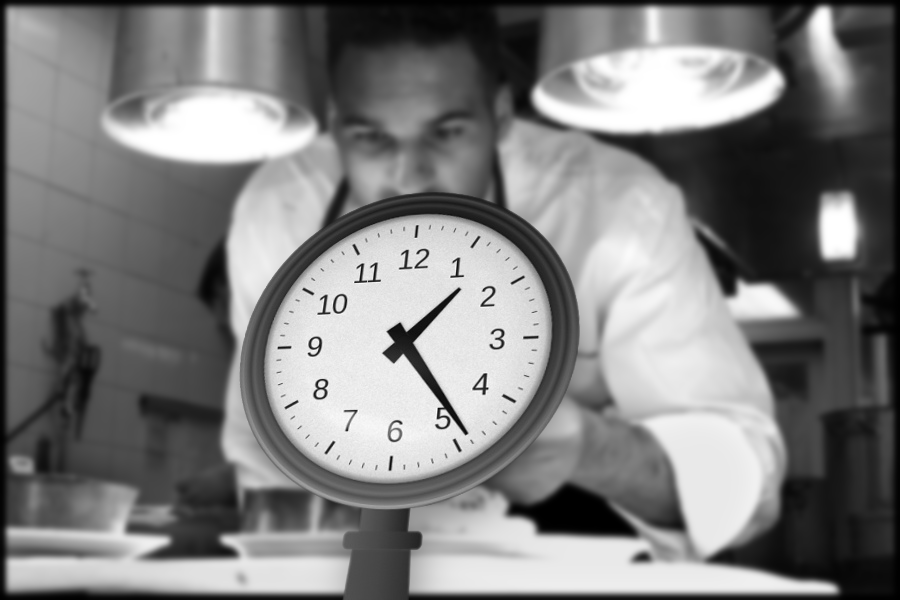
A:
1.24
